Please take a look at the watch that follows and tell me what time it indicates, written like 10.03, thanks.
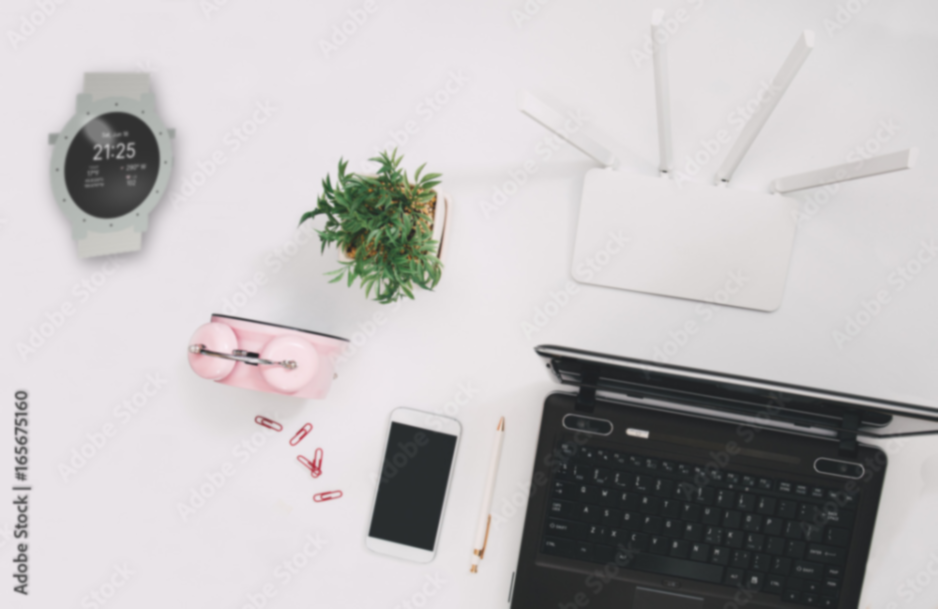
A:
21.25
